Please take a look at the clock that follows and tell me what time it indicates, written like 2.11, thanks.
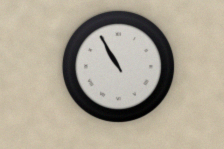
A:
10.55
